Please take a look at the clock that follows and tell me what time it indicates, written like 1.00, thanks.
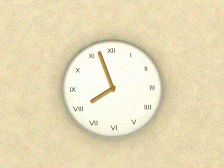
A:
7.57
